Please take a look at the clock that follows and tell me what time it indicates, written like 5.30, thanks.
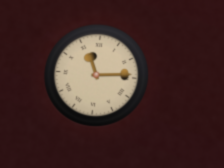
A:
11.14
